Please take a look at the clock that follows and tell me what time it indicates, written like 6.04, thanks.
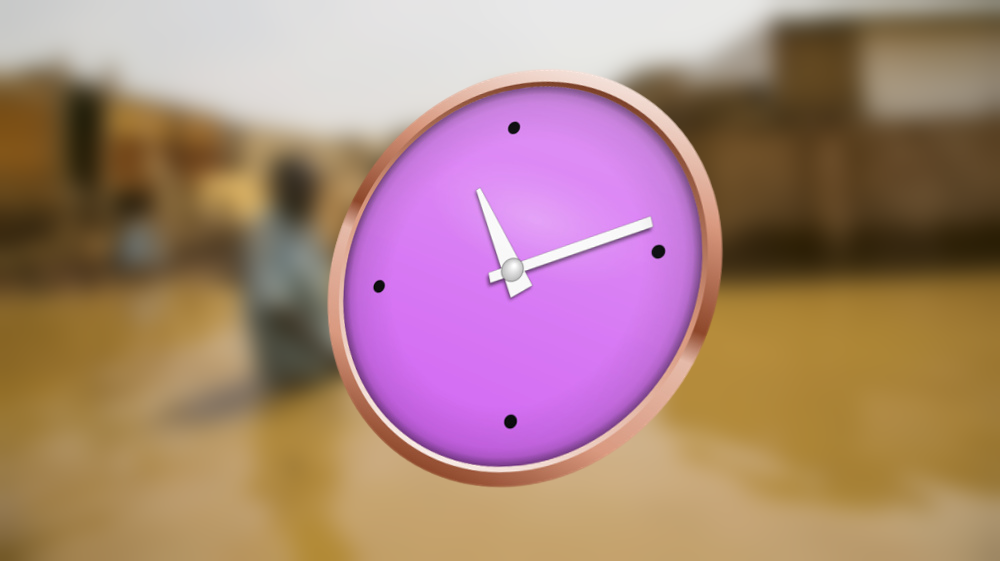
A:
11.13
